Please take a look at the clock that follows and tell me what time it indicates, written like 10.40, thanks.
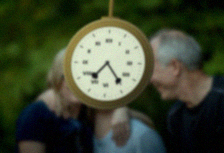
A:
7.24
